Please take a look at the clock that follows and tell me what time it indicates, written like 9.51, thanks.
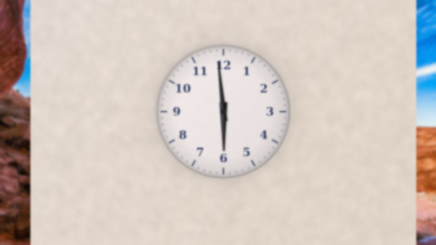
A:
5.59
